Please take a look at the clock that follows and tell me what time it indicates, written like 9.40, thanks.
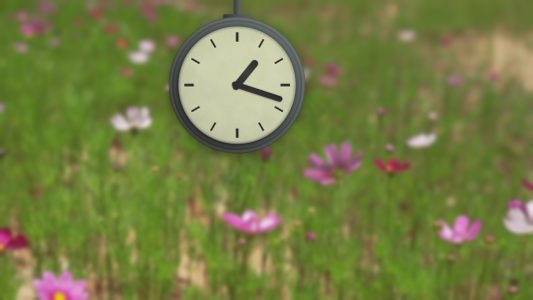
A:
1.18
